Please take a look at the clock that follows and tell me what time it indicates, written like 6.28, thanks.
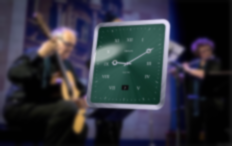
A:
9.10
